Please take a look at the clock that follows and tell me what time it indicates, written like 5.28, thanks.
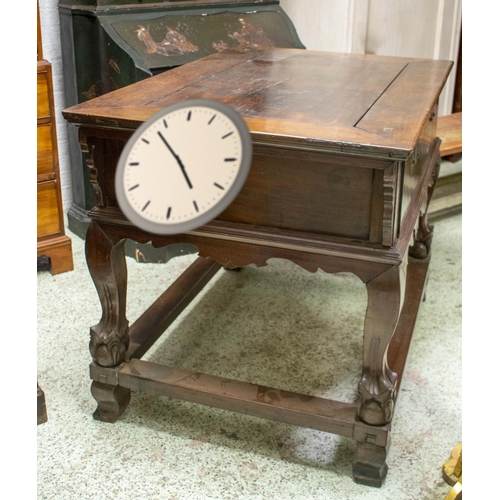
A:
4.53
